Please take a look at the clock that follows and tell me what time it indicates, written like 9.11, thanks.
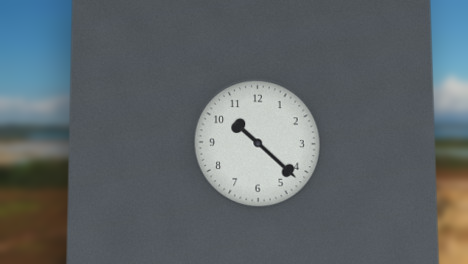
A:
10.22
